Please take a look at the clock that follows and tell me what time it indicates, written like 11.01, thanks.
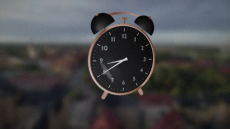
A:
8.40
